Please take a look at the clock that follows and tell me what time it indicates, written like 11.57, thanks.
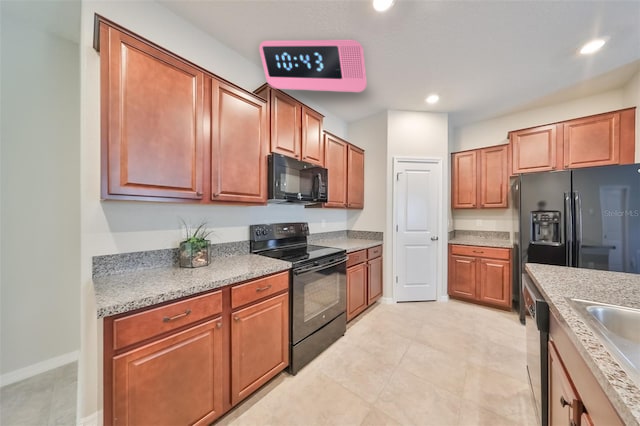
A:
10.43
